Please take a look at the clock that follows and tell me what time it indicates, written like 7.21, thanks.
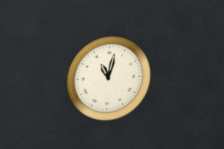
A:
11.02
